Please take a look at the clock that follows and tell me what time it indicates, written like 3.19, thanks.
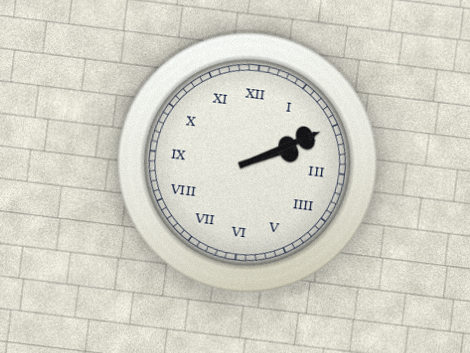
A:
2.10
